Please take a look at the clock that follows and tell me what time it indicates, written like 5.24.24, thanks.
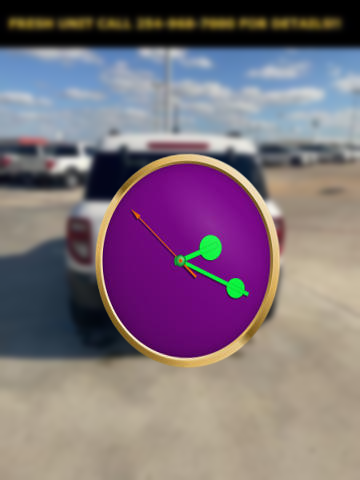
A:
2.18.52
